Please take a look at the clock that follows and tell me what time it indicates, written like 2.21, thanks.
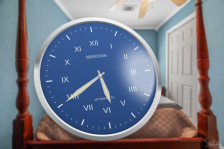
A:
5.40
